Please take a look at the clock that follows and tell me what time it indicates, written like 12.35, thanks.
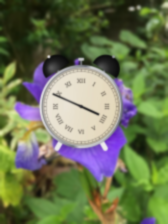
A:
3.49
